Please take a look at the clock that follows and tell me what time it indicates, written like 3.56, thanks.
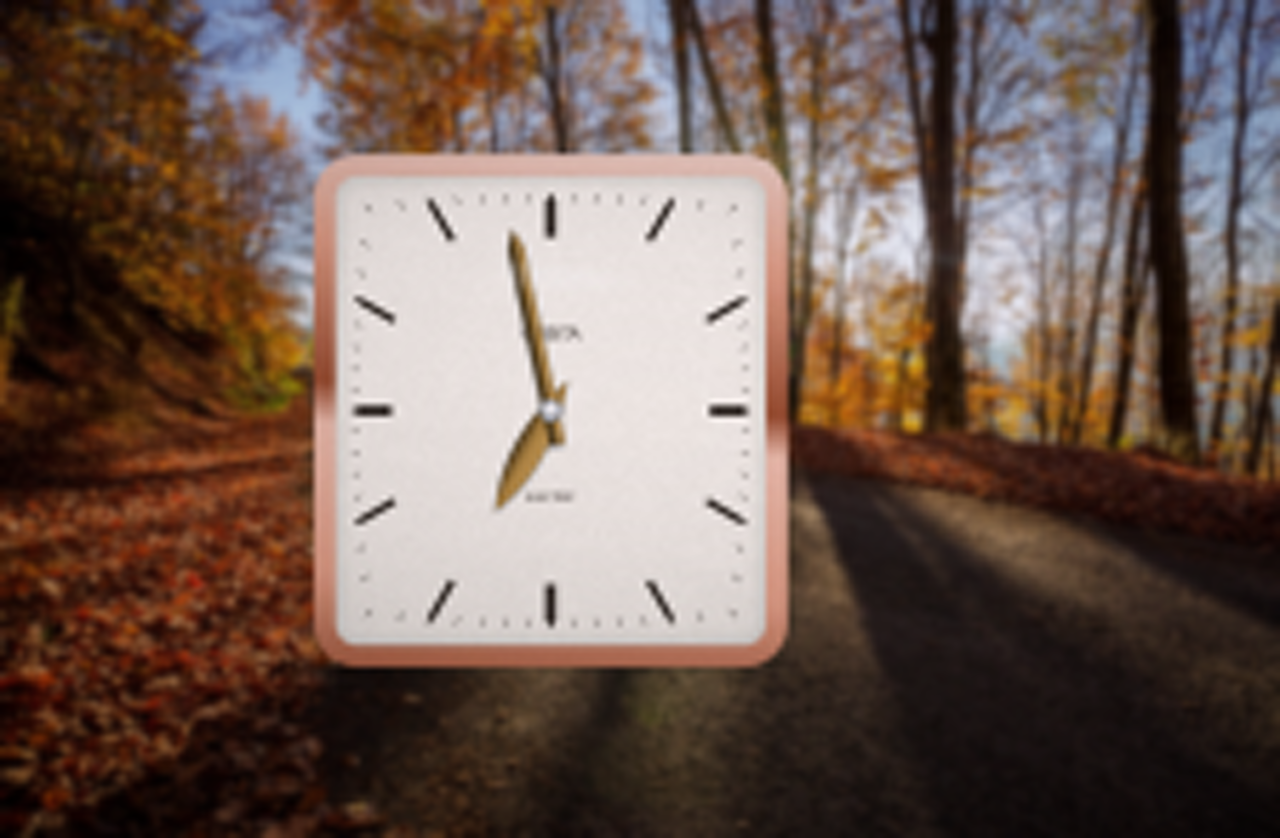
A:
6.58
